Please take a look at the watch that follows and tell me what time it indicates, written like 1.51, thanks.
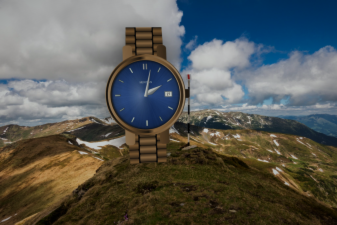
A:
2.02
